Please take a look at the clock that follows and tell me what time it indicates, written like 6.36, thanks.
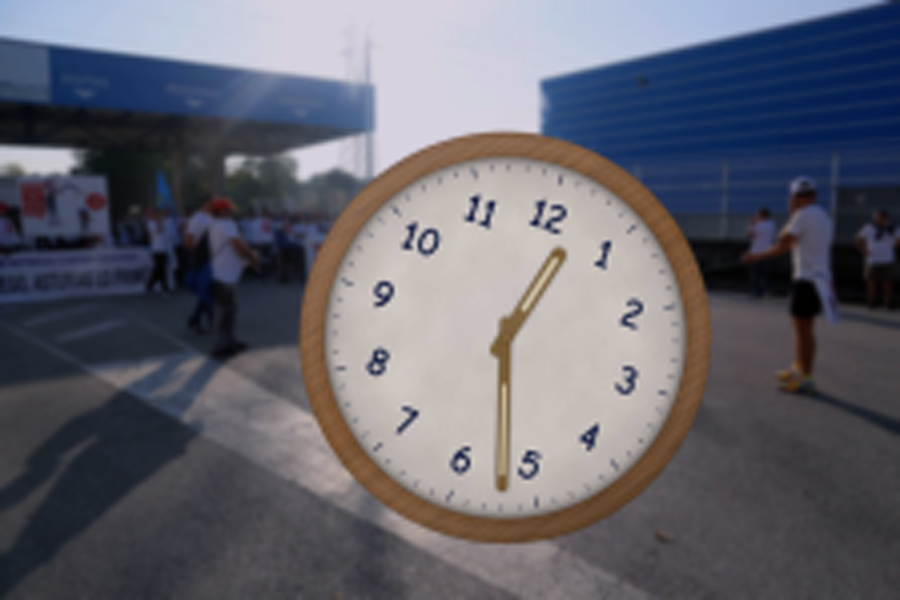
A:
12.27
